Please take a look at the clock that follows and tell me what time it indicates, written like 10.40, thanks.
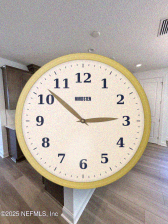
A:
2.52
